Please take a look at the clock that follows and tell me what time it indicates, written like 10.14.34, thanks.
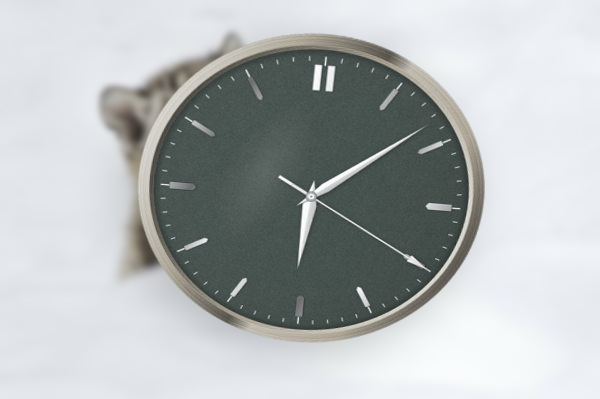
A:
6.08.20
